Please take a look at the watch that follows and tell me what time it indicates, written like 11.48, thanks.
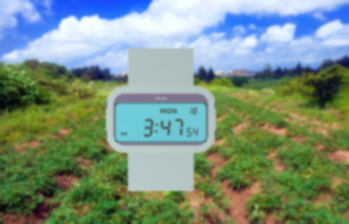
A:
3.47
